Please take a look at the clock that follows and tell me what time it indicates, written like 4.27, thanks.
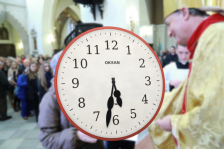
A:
5.32
